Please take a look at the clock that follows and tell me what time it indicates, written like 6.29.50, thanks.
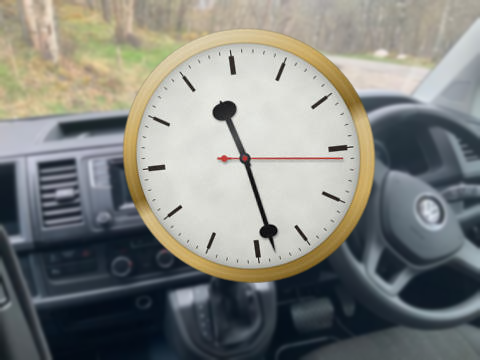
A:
11.28.16
